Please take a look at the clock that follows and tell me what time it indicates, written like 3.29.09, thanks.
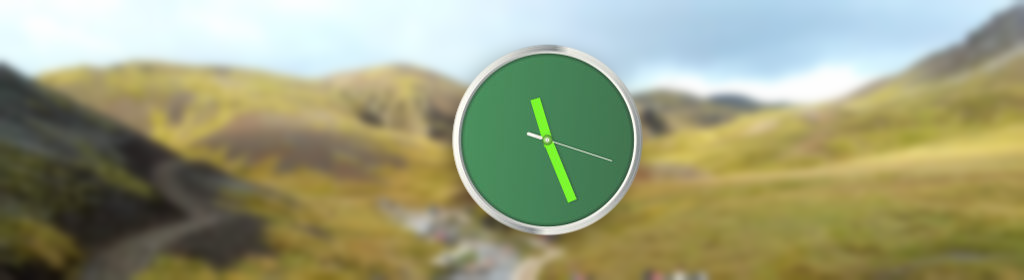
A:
11.26.18
